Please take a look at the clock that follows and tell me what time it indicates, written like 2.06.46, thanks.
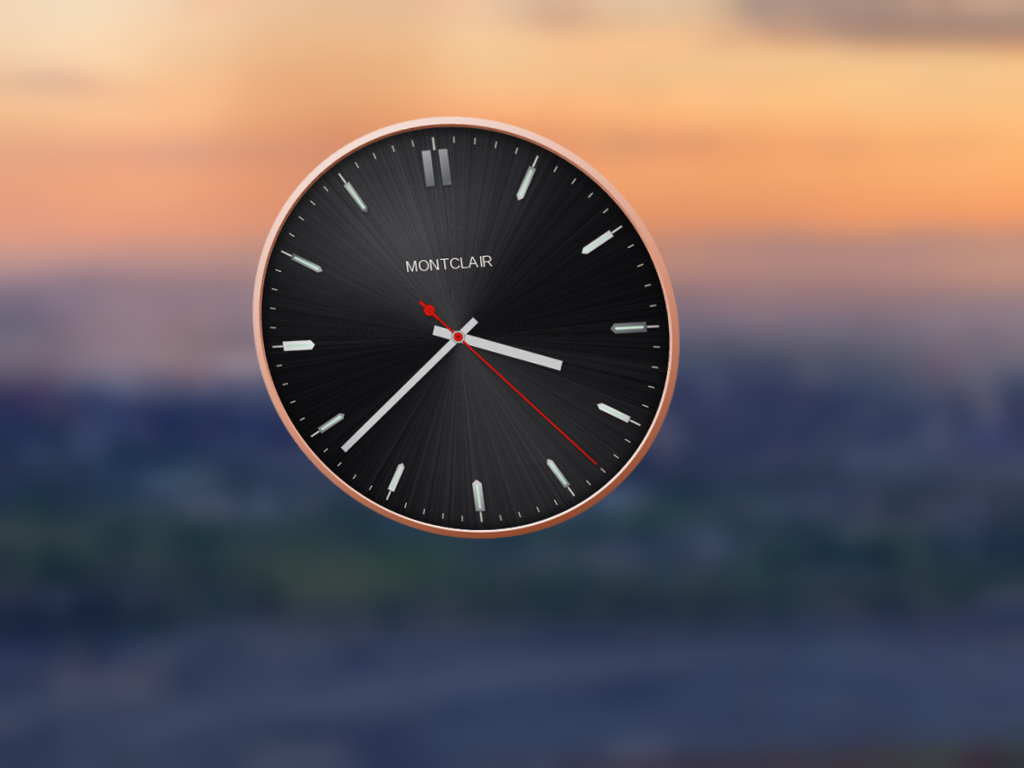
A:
3.38.23
